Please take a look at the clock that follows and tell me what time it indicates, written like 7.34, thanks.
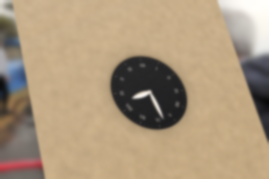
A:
8.28
